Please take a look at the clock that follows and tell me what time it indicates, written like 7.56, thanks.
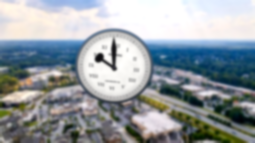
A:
9.59
